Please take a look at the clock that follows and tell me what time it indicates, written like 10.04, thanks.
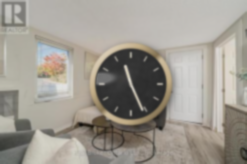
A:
11.26
